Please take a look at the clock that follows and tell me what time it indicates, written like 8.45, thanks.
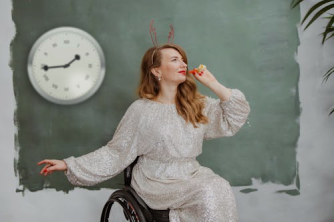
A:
1.44
